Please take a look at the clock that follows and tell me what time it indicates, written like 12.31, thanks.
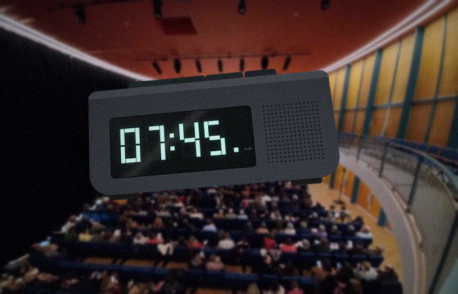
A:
7.45
